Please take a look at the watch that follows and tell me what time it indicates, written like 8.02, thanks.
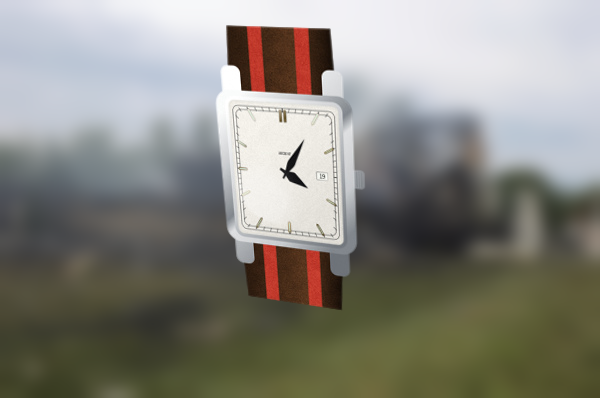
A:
4.05
